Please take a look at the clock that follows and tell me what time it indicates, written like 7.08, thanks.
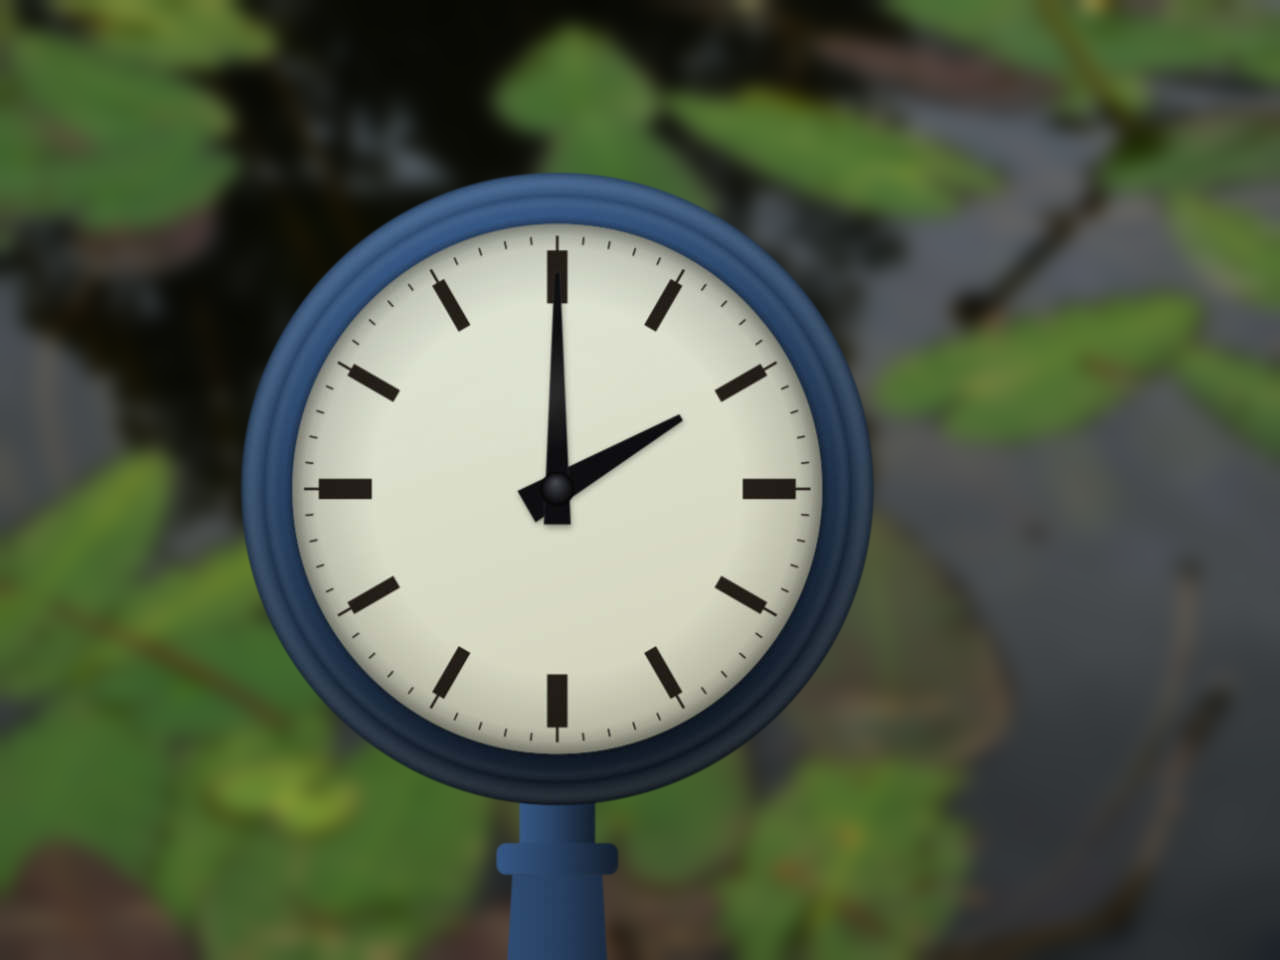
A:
2.00
